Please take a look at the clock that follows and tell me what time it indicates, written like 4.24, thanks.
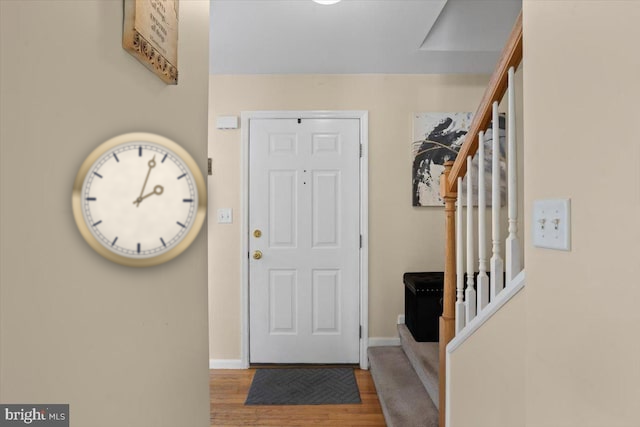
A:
2.03
